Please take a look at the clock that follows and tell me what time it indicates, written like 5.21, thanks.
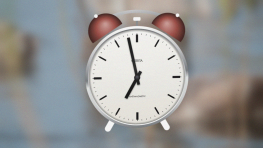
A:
6.58
